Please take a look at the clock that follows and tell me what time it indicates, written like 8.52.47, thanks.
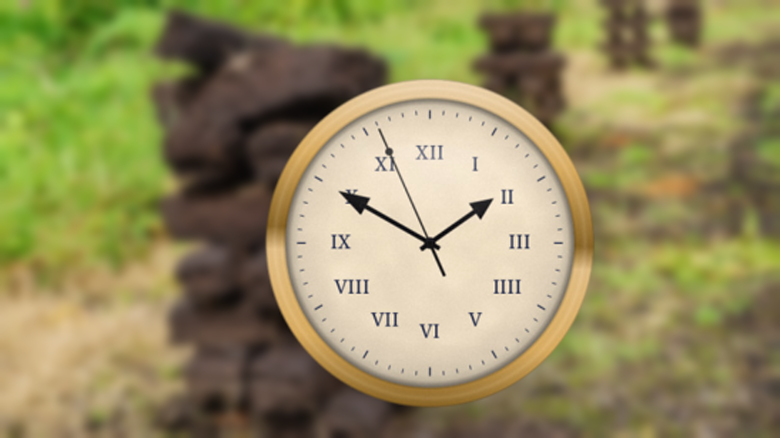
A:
1.49.56
